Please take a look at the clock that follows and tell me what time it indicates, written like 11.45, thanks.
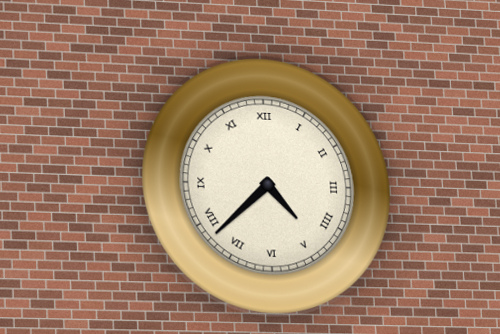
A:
4.38
